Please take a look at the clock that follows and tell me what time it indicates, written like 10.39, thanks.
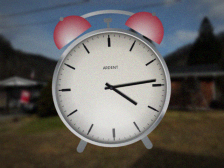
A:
4.14
